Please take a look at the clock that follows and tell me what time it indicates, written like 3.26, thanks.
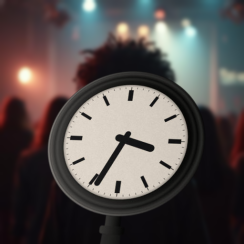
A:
3.34
